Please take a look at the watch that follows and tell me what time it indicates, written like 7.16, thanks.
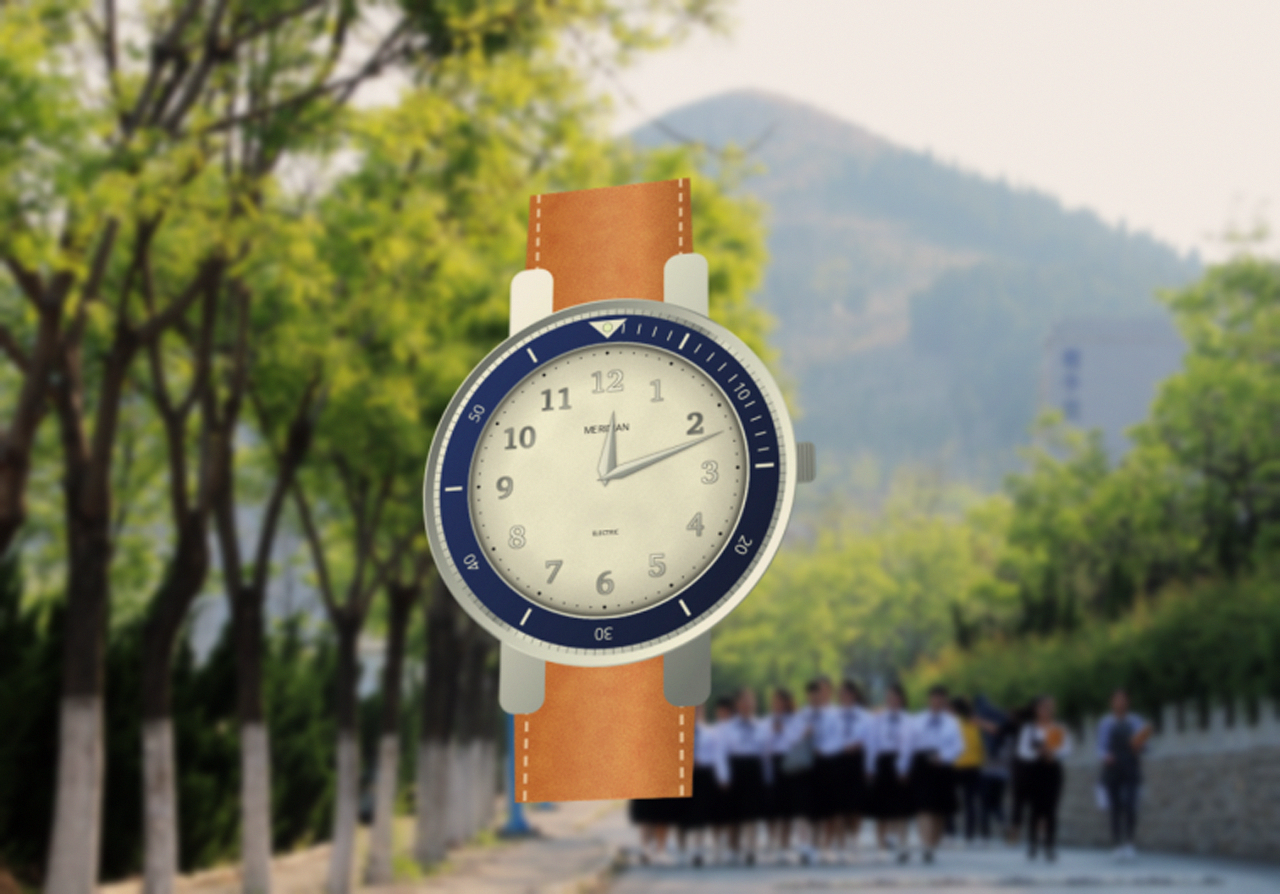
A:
12.12
